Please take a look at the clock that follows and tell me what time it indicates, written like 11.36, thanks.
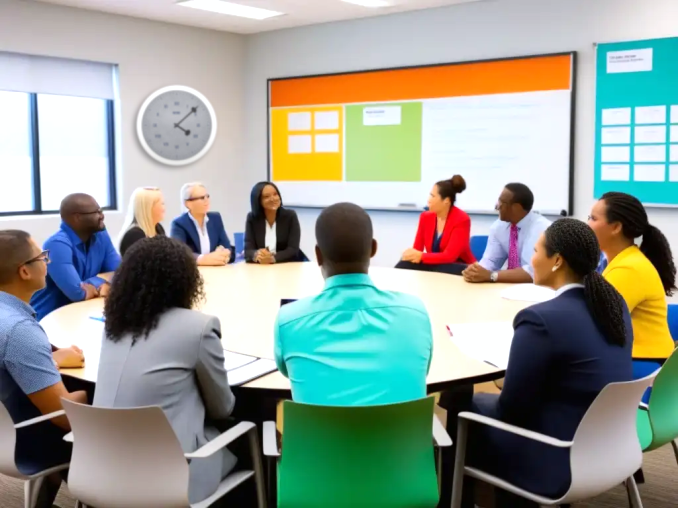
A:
4.08
